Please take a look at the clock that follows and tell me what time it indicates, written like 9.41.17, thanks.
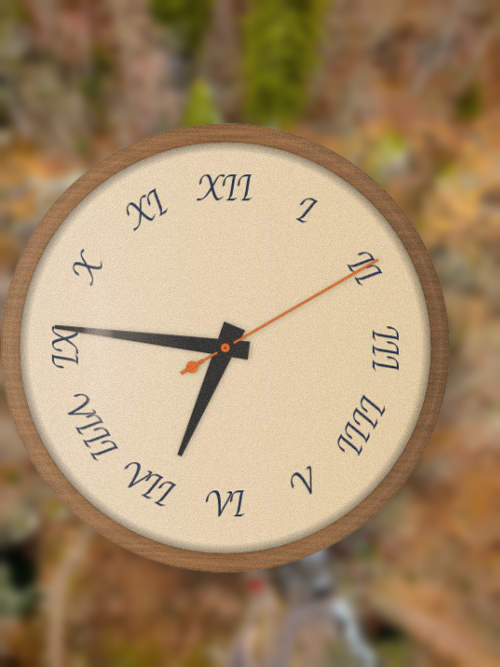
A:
6.46.10
